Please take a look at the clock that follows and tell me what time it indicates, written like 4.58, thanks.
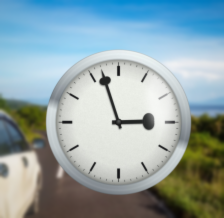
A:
2.57
